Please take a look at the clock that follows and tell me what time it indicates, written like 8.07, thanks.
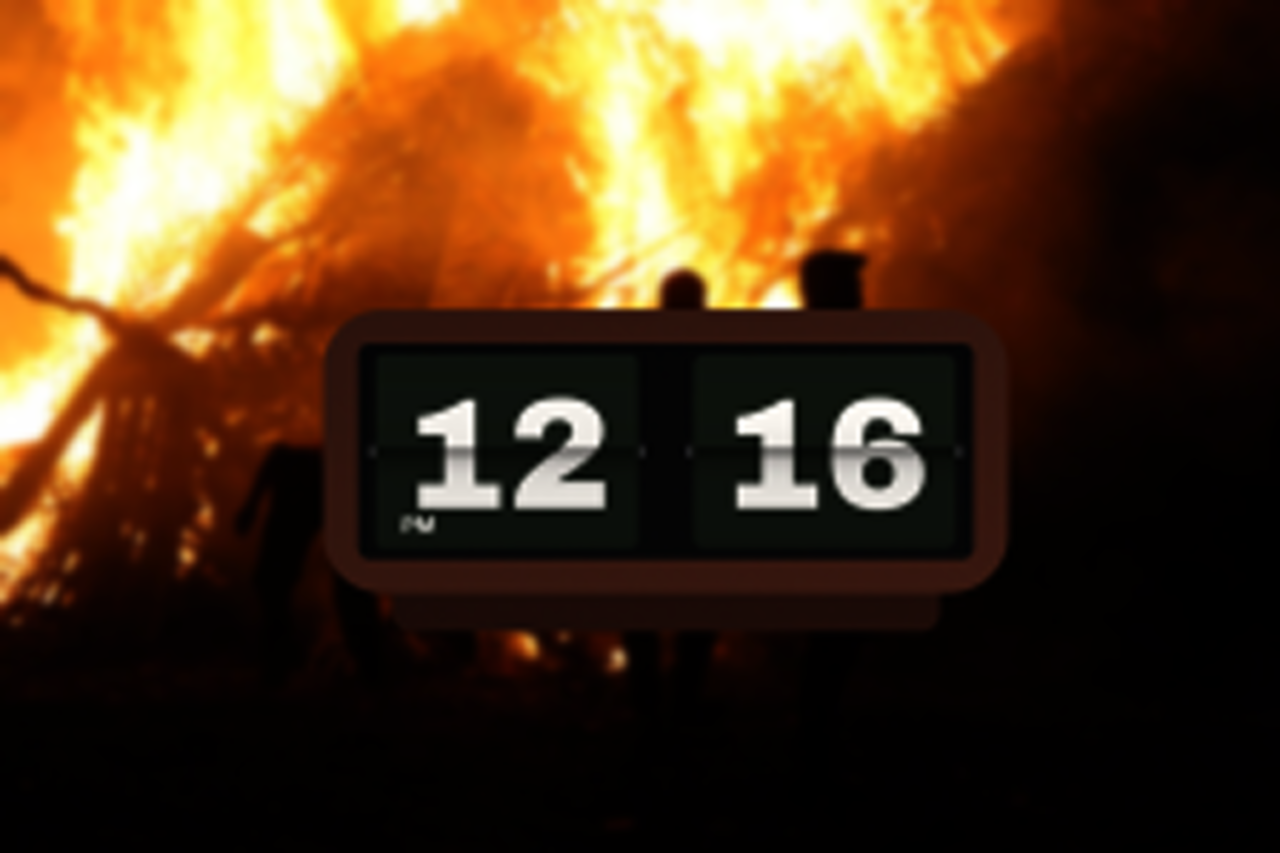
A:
12.16
